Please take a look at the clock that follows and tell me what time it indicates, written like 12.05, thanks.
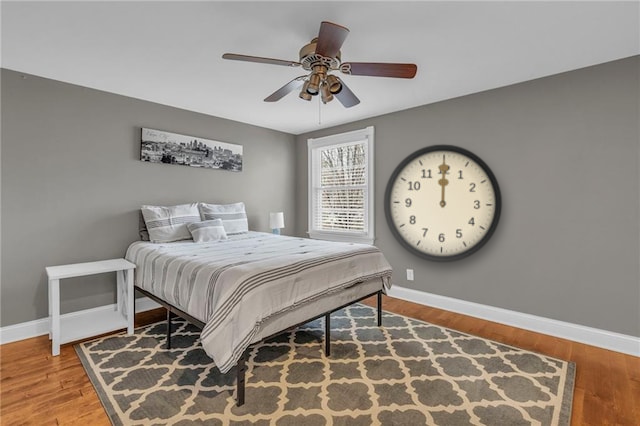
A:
12.00
